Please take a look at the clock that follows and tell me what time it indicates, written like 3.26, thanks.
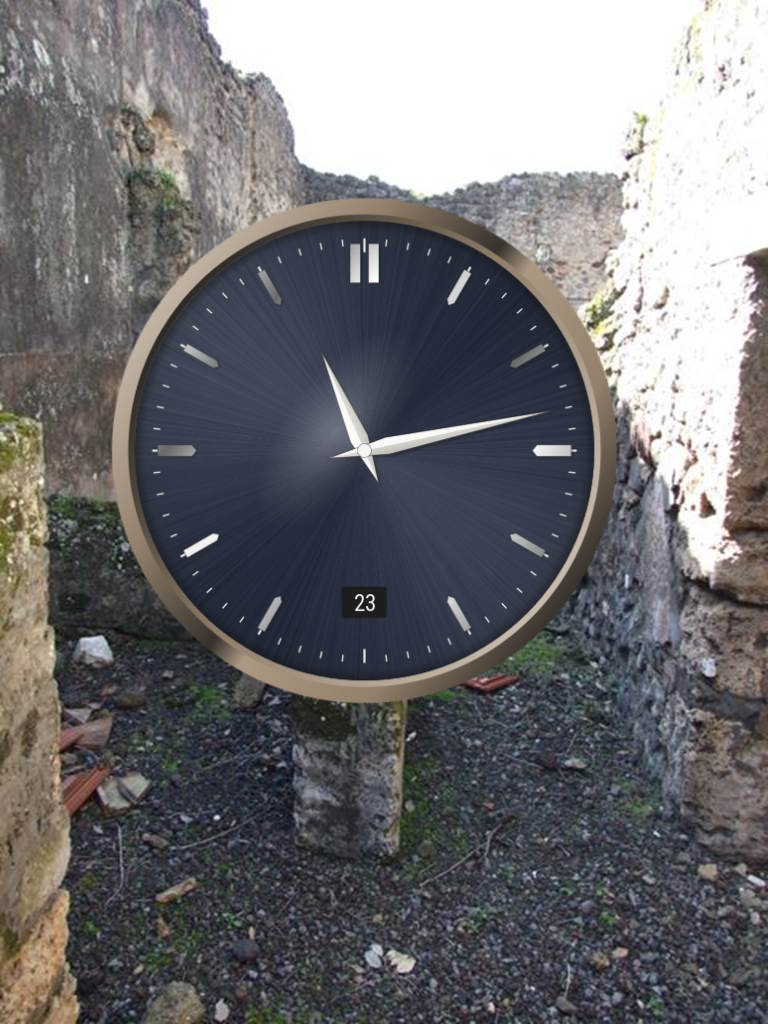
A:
11.13
